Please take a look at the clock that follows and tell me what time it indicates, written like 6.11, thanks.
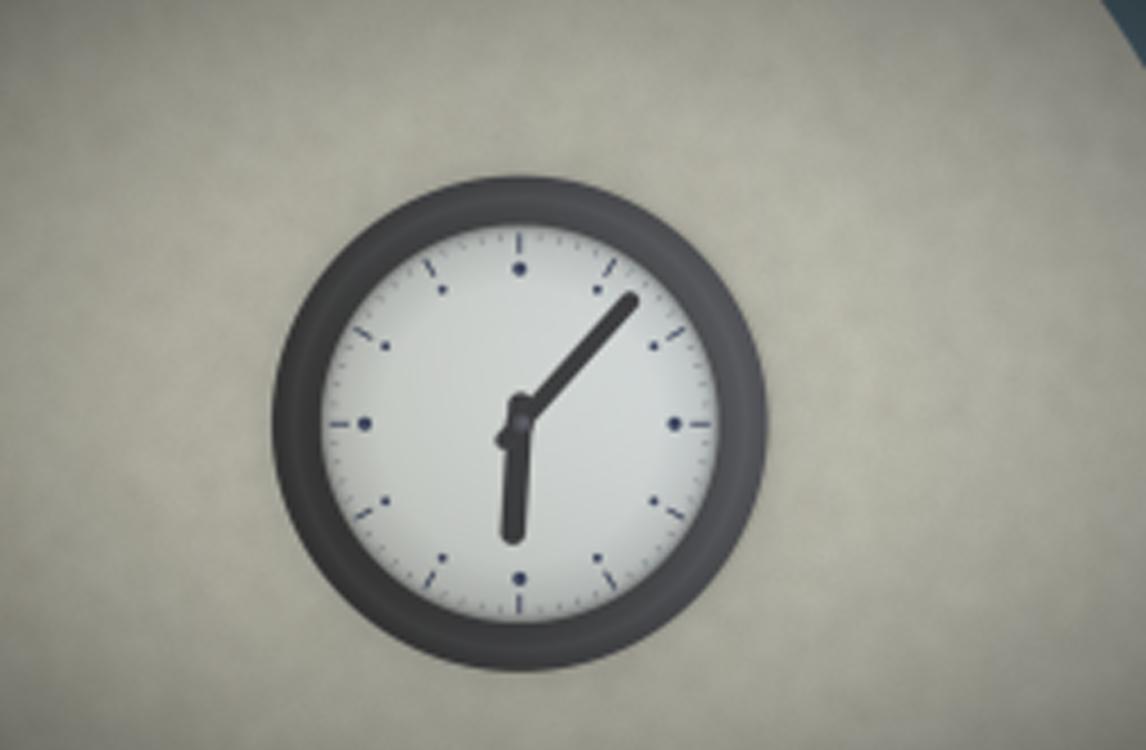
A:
6.07
